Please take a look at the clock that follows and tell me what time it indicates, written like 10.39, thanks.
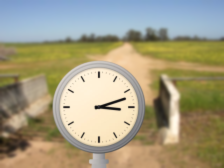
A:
3.12
